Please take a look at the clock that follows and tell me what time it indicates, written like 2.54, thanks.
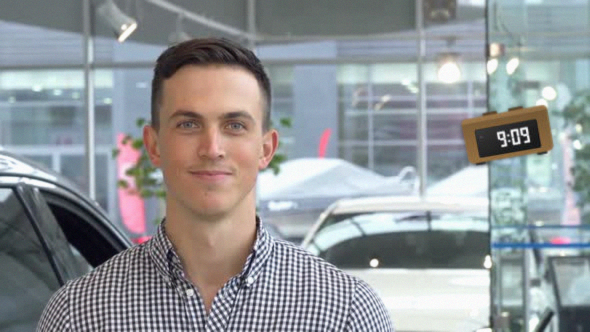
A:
9.09
